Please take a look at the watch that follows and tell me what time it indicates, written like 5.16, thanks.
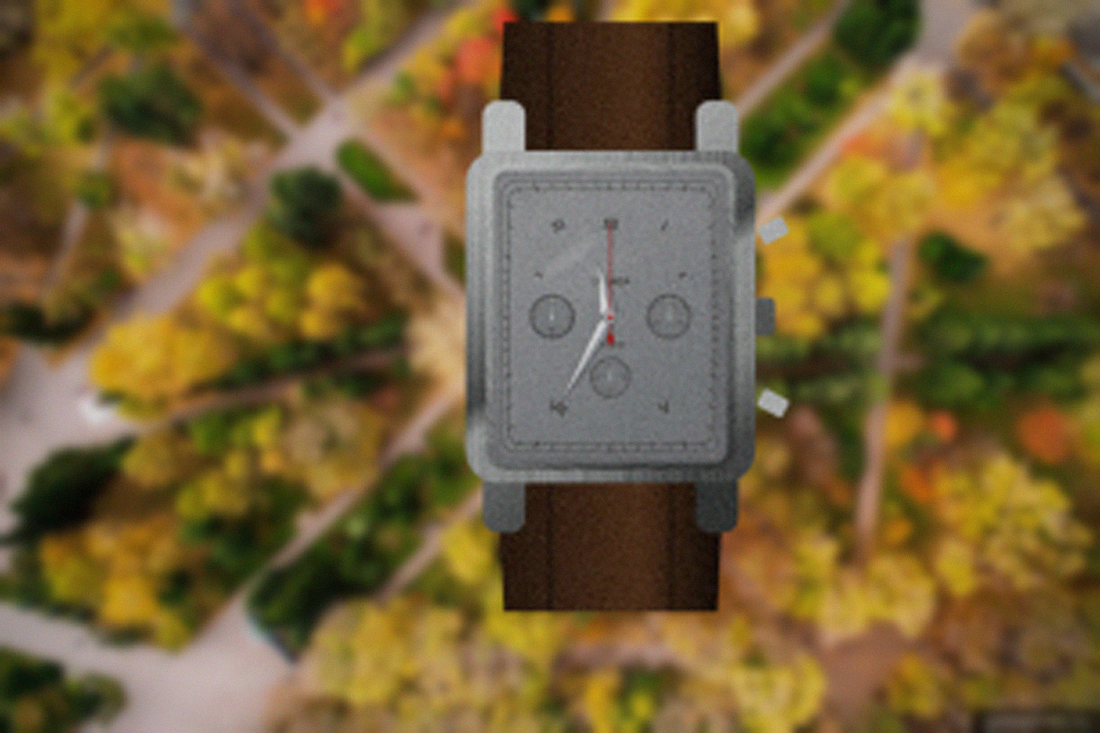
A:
11.35
